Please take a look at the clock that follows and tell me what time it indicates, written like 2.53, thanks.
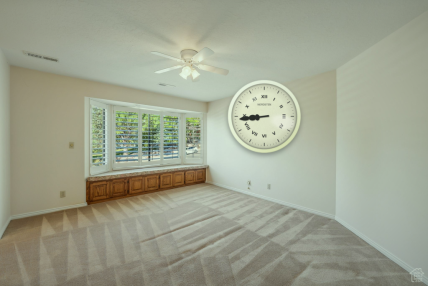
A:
8.44
